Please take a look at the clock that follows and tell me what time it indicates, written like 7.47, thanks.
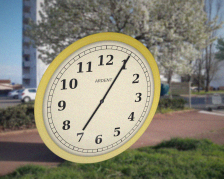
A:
7.05
